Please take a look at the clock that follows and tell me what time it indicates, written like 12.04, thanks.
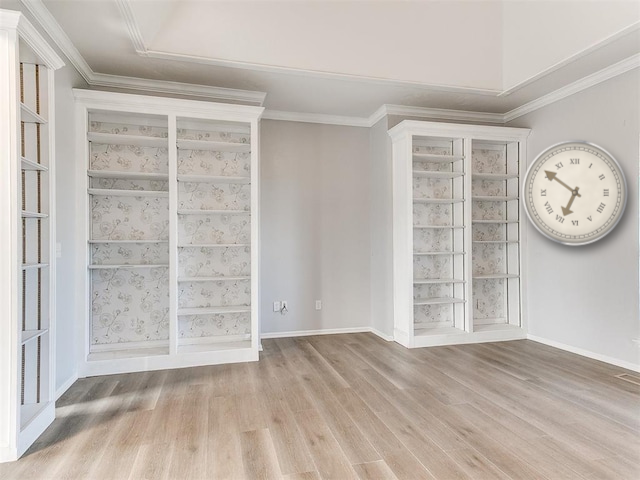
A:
6.51
